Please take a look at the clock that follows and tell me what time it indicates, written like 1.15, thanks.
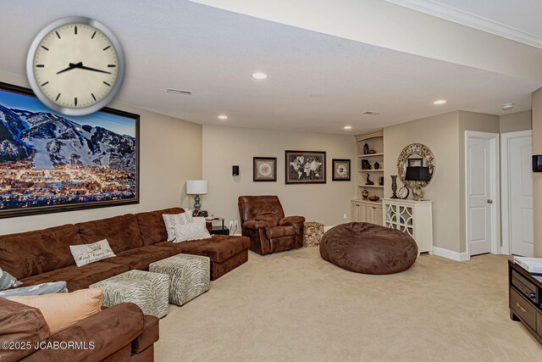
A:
8.17
